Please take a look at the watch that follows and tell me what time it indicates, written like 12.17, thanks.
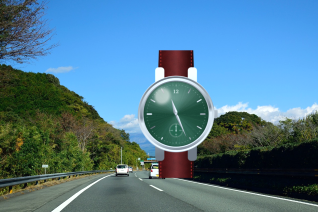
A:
11.26
